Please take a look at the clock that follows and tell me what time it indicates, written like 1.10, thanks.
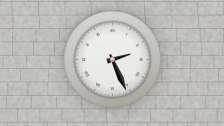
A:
2.26
